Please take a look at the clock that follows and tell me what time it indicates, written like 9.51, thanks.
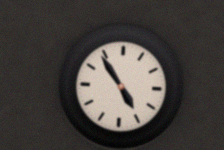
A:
4.54
